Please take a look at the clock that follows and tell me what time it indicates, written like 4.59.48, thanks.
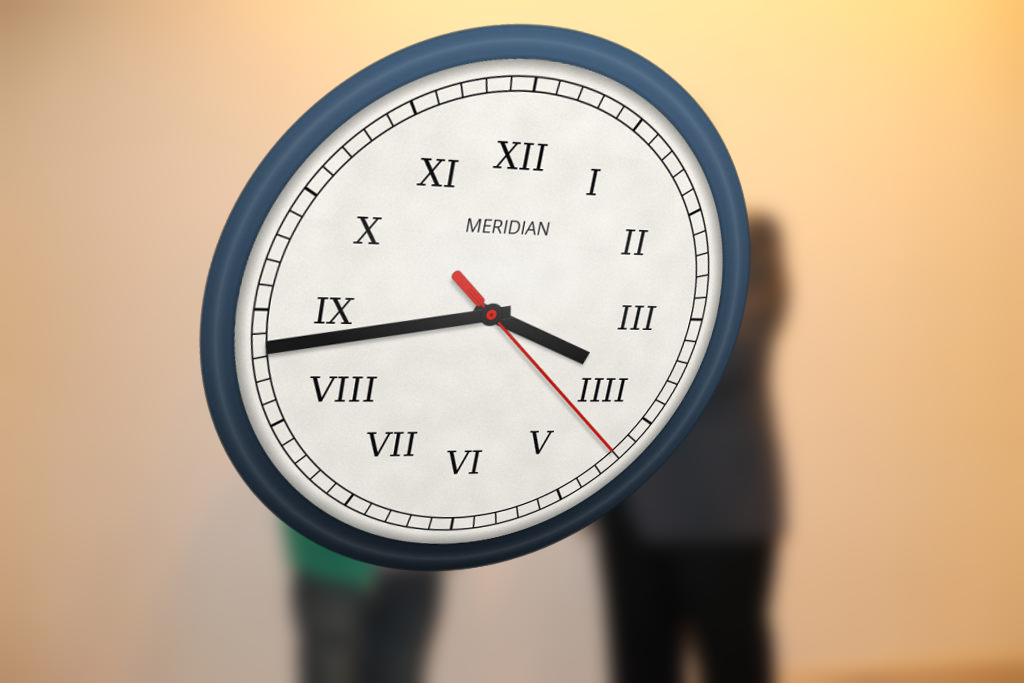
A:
3.43.22
